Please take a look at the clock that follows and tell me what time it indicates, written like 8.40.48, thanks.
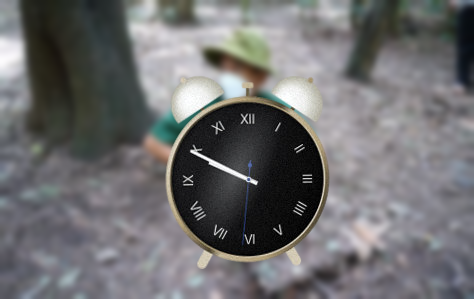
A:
9.49.31
